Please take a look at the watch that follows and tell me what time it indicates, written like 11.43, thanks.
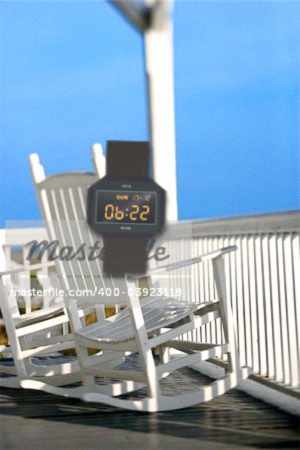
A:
6.22
